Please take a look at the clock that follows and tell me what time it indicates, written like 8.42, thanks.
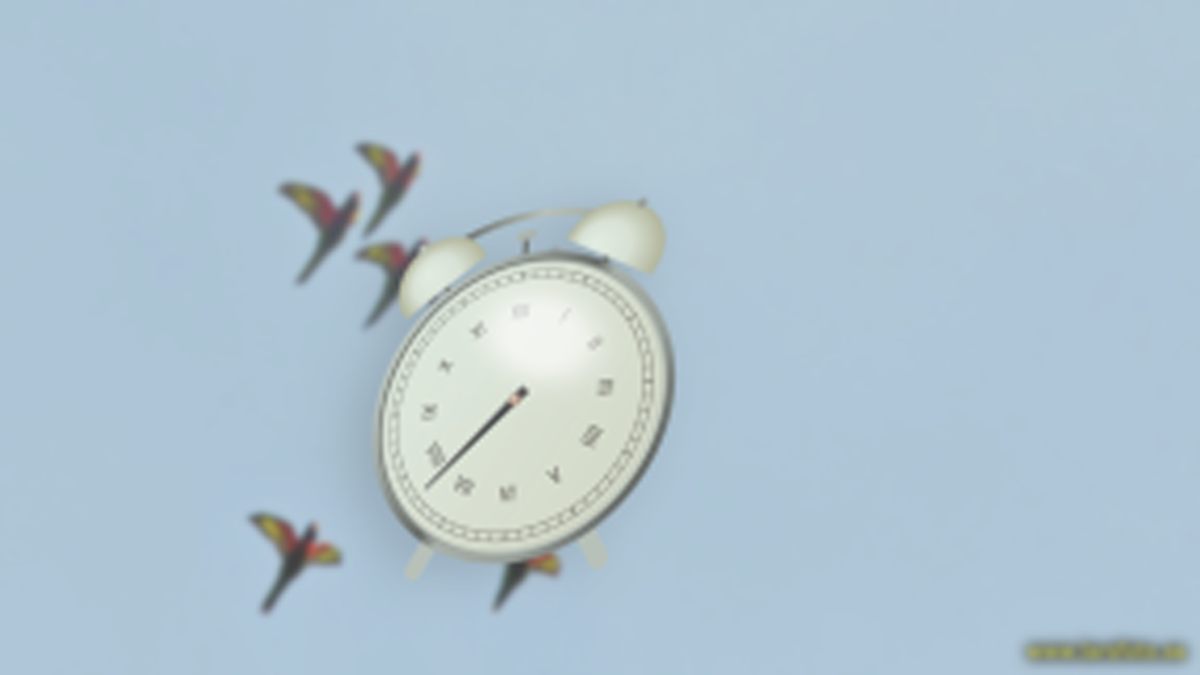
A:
7.38
